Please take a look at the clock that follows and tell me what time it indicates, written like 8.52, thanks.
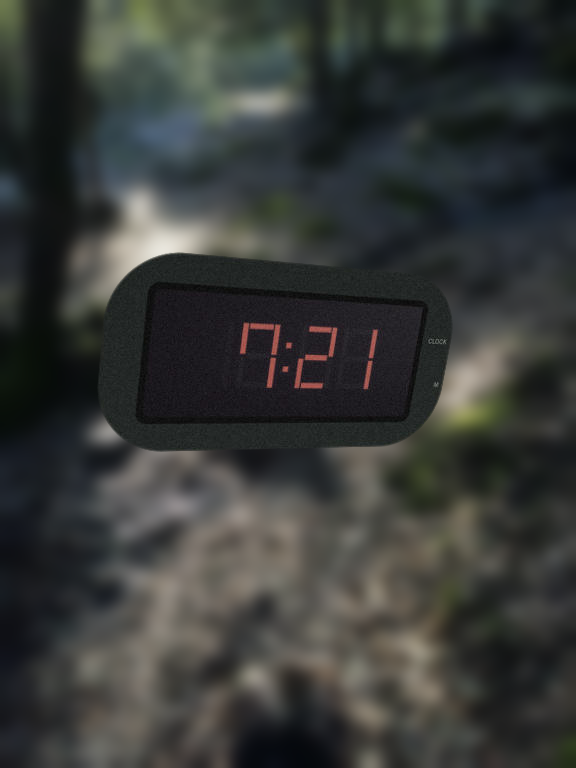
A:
7.21
